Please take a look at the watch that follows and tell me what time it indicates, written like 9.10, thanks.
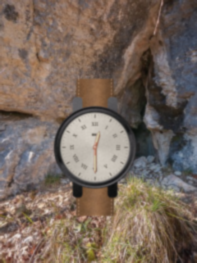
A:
12.30
